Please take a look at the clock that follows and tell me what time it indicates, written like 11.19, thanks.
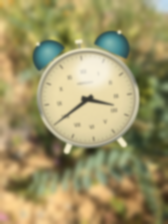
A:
3.40
